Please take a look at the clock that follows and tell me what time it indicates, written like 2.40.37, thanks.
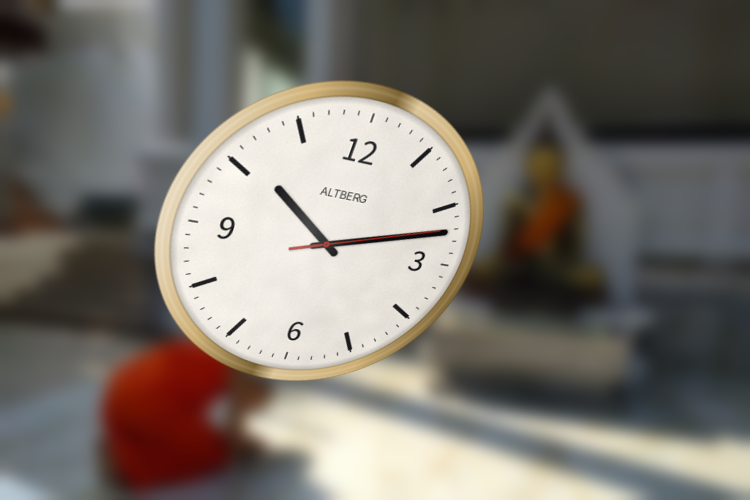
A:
10.12.12
